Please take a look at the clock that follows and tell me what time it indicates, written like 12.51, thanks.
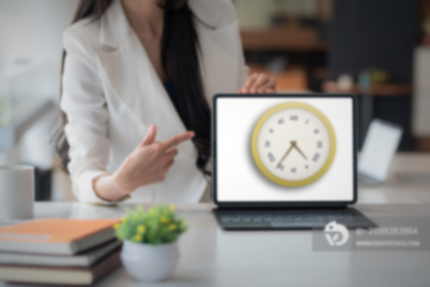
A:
4.36
